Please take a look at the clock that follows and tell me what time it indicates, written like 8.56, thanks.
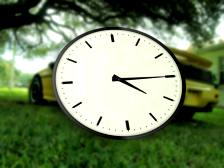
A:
4.15
